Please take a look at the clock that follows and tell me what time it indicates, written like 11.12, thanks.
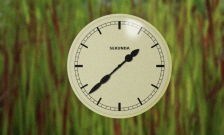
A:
1.38
